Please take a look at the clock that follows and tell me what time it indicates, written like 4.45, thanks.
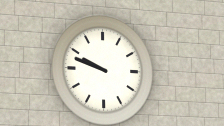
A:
9.48
